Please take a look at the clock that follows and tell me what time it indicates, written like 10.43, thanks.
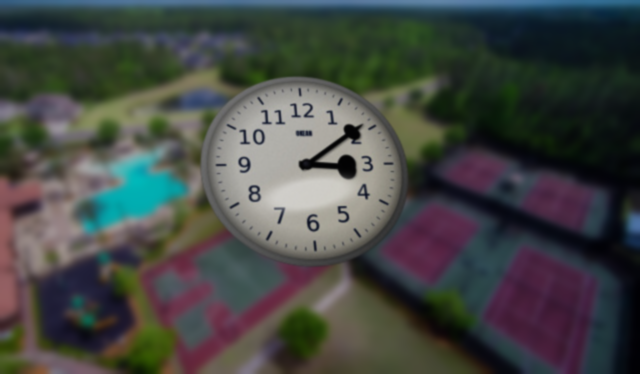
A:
3.09
